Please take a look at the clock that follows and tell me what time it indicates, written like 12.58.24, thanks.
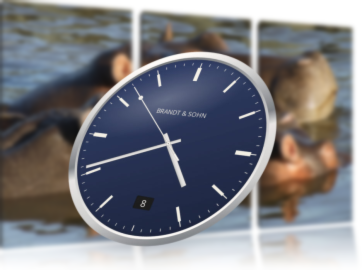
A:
4.40.52
